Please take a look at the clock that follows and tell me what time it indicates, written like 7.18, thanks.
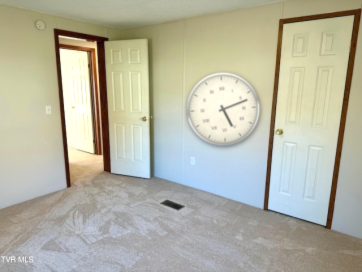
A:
5.12
